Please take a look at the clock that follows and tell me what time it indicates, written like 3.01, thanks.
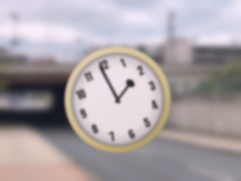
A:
1.59
